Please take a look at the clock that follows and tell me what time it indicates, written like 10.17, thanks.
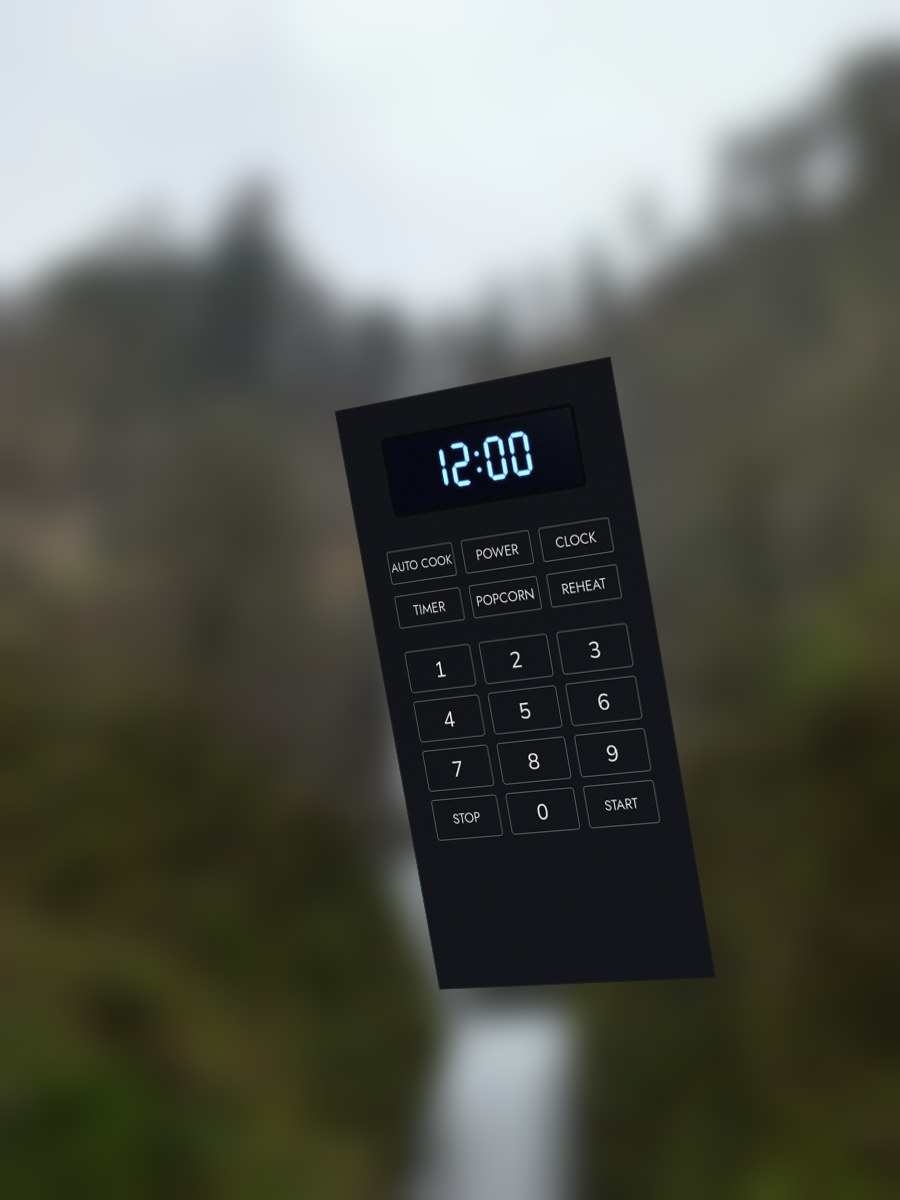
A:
12.00
